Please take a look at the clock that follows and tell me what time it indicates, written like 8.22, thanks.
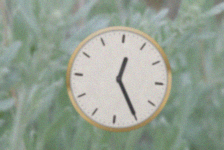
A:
12.25
